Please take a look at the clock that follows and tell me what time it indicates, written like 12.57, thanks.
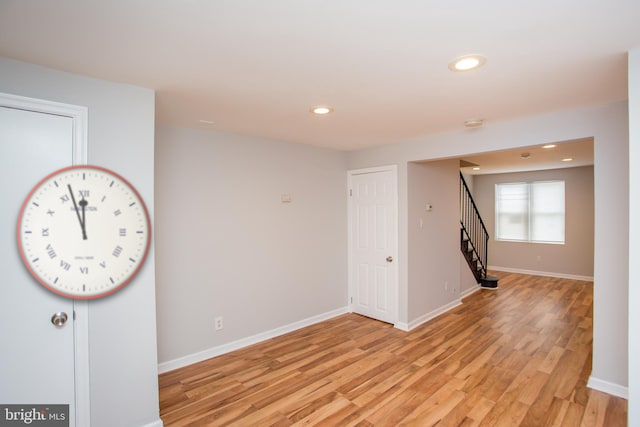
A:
11.57
